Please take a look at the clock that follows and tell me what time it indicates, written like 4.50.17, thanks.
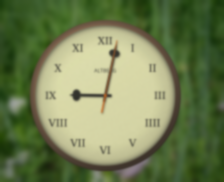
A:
9.02.02
